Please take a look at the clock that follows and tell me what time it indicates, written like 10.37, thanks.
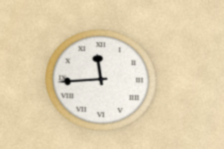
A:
11.44
